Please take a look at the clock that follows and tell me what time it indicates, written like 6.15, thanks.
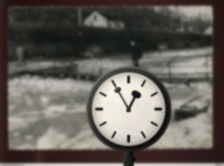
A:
12.55
